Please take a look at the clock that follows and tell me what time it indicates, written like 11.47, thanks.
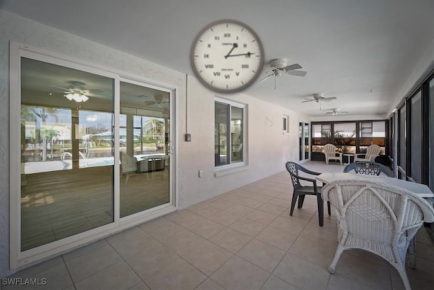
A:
1.14
